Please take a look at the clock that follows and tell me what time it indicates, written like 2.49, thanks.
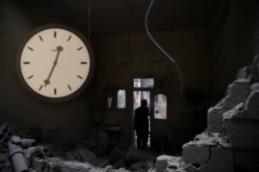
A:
12.34
